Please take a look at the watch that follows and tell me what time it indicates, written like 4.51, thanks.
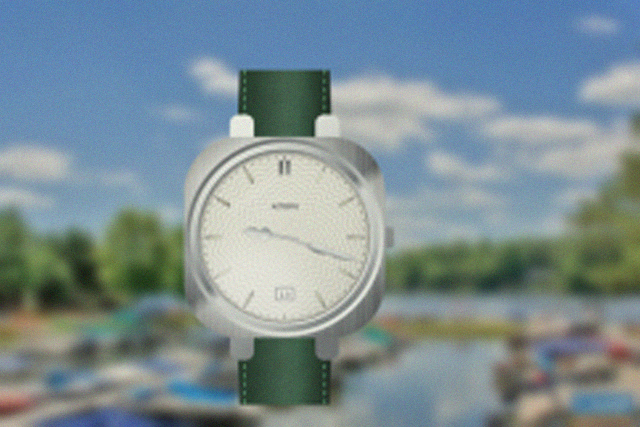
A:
9.18
